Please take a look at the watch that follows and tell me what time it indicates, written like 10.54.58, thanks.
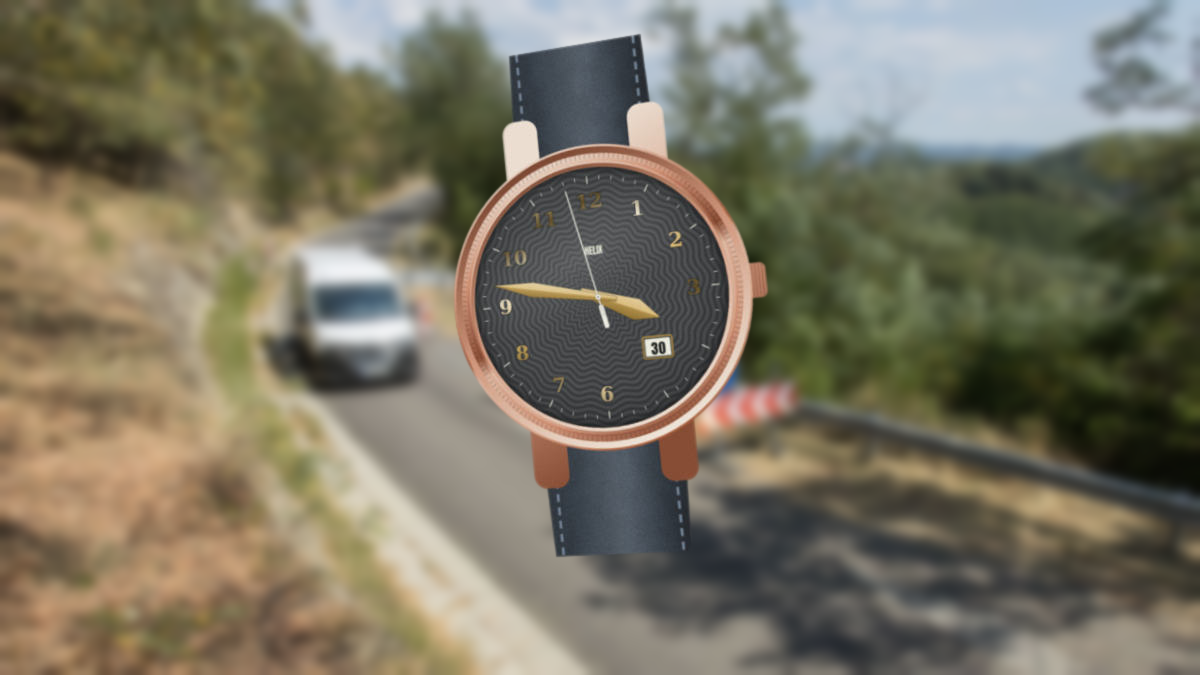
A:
3.46.58
